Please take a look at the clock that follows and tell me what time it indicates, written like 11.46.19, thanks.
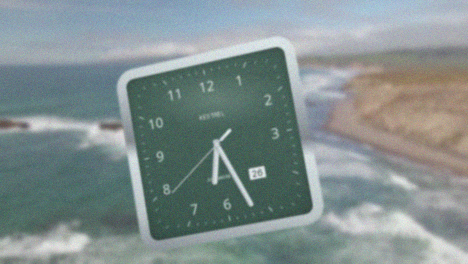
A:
6.26.39
